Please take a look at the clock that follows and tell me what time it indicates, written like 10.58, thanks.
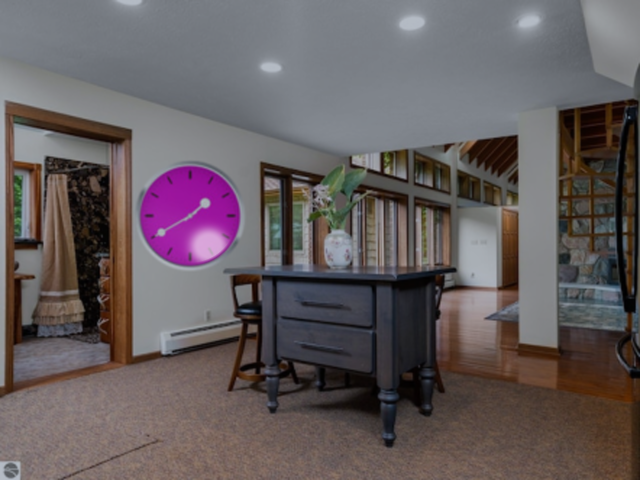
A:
1.40
